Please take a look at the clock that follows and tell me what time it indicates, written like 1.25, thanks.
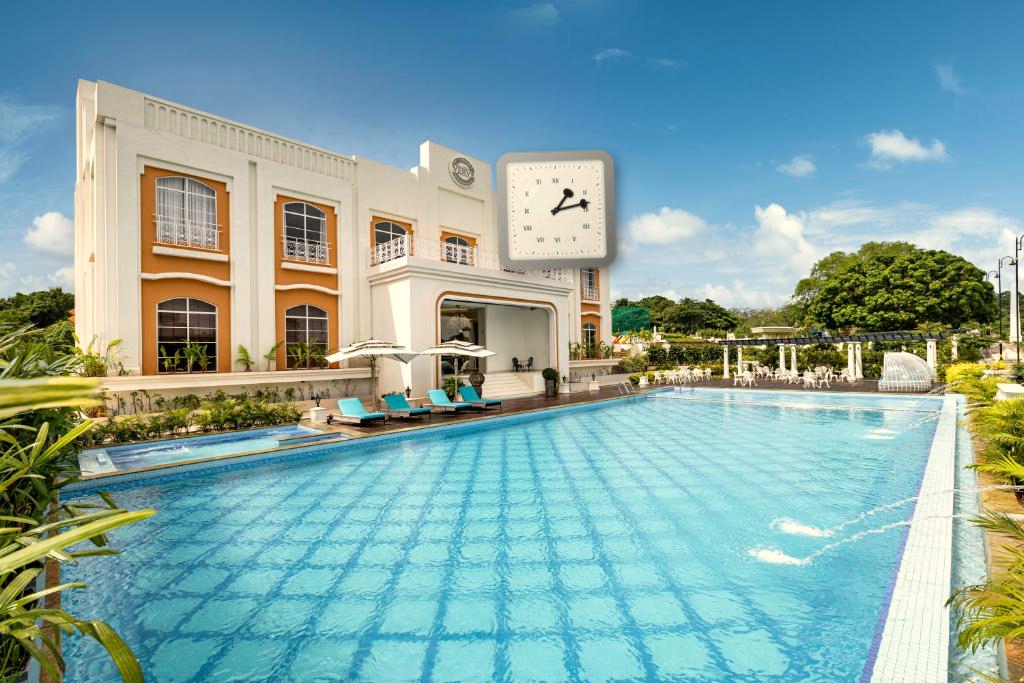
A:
1.13
